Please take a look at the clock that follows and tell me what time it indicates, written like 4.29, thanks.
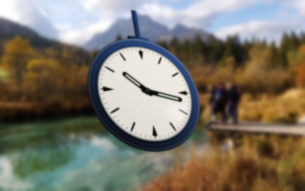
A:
10.17
